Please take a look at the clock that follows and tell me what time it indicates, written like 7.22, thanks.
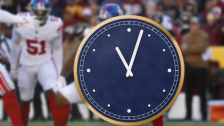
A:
11.03
